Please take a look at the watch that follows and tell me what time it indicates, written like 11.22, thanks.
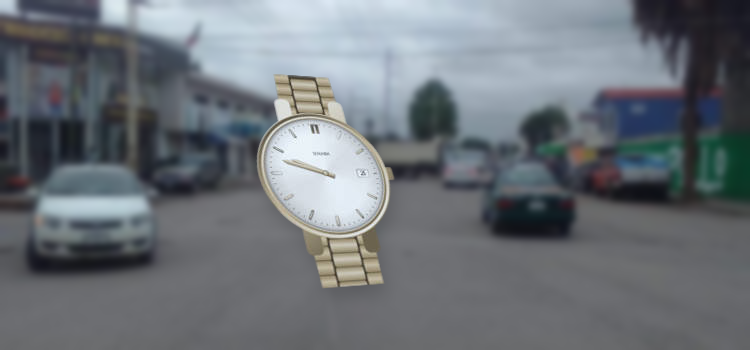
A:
9.48
